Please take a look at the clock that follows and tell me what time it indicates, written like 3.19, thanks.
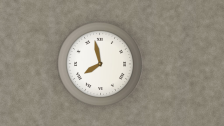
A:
7.58
